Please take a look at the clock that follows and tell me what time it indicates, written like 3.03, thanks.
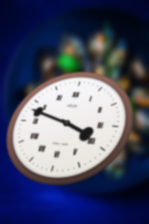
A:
3.48
